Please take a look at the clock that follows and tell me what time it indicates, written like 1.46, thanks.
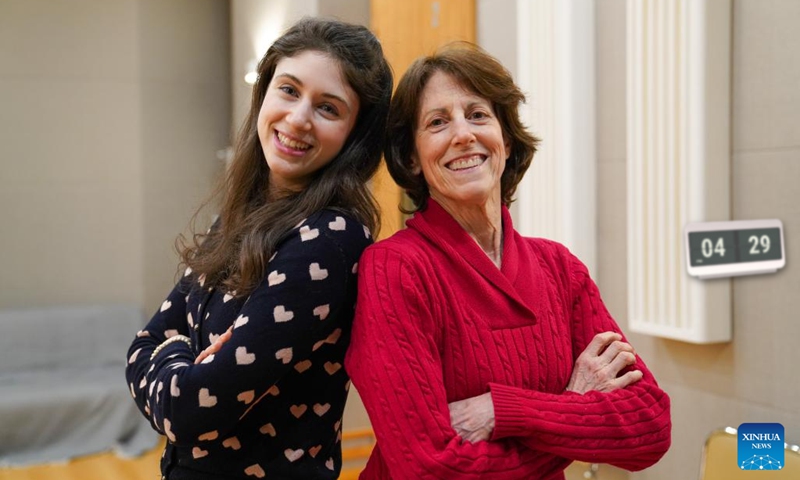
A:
4.29
